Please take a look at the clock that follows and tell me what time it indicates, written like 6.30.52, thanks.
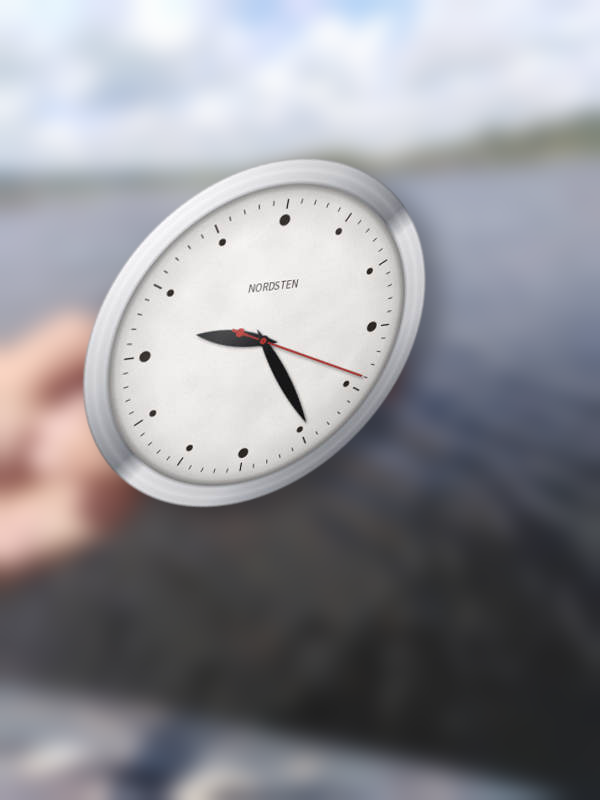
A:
9.24.19
